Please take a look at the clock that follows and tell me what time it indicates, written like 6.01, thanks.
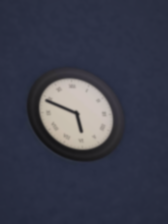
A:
5.49
